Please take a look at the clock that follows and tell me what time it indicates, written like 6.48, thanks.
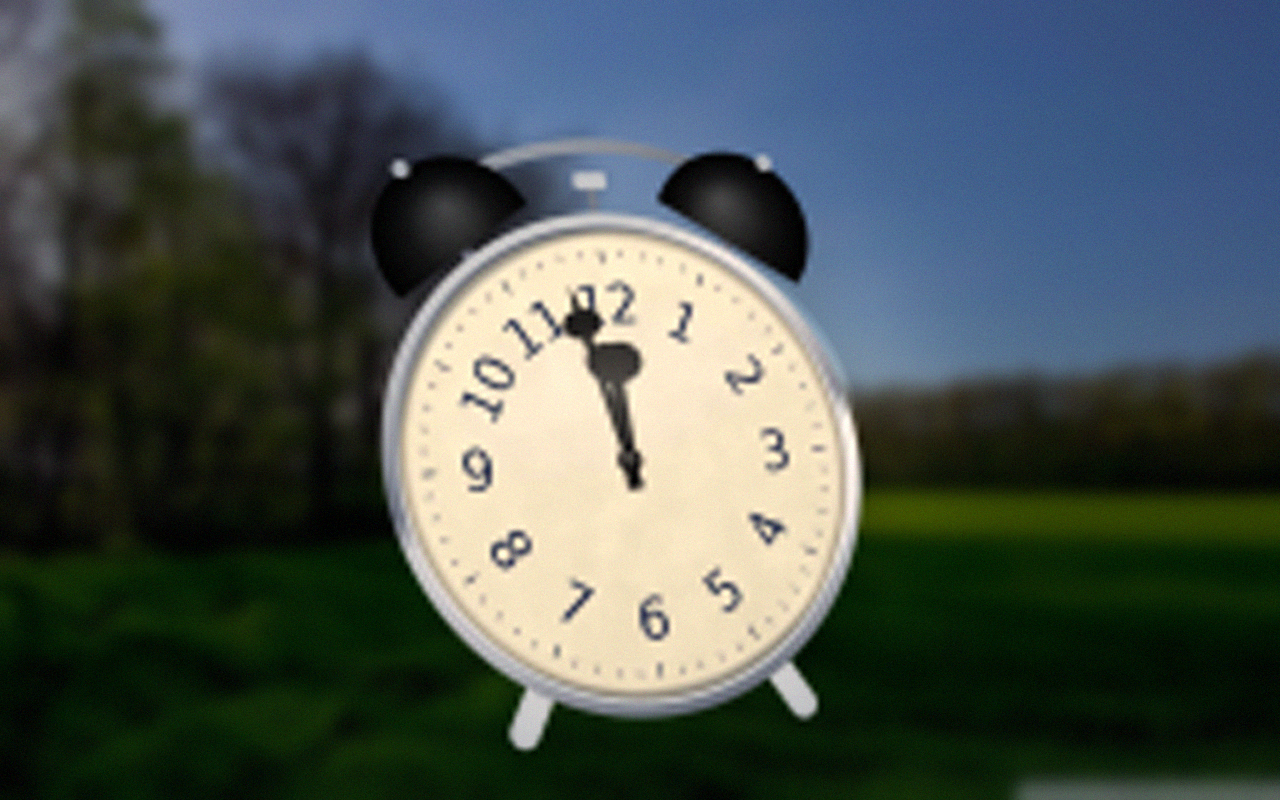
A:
11.58
